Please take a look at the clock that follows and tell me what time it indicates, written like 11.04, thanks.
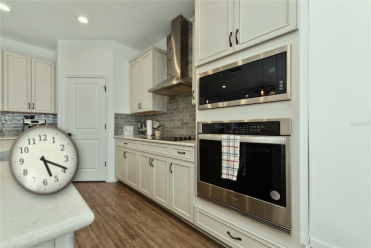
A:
5.19
